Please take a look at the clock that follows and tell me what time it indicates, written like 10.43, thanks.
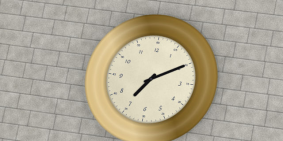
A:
7.10
